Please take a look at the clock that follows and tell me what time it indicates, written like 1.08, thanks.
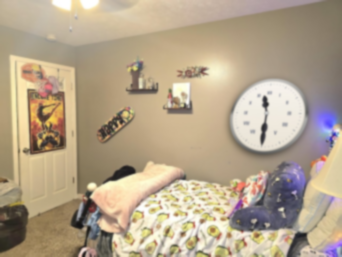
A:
11.30
